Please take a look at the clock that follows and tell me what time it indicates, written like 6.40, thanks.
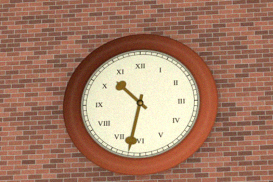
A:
10.32
